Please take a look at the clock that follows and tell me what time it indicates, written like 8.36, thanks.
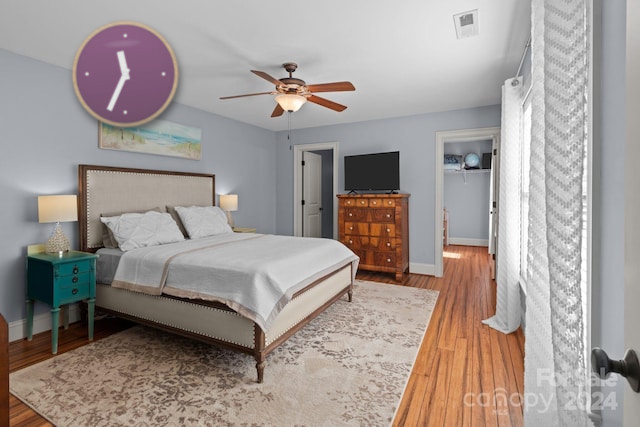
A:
11.34
